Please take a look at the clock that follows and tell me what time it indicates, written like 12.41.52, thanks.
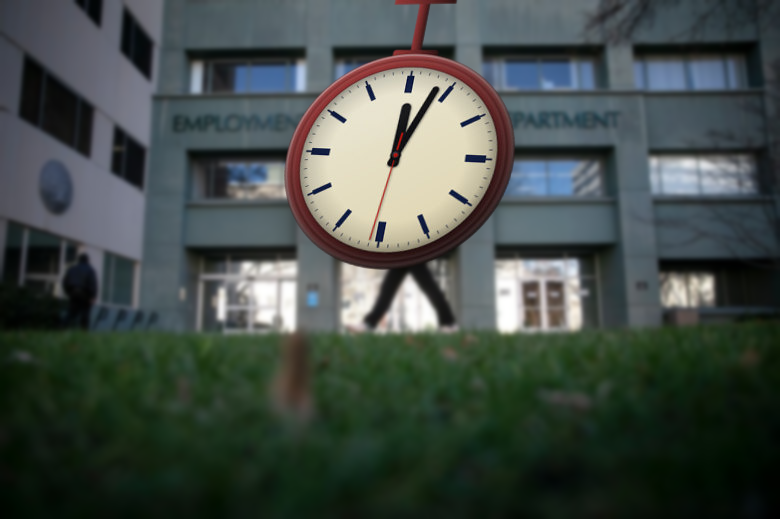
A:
12.03.31
